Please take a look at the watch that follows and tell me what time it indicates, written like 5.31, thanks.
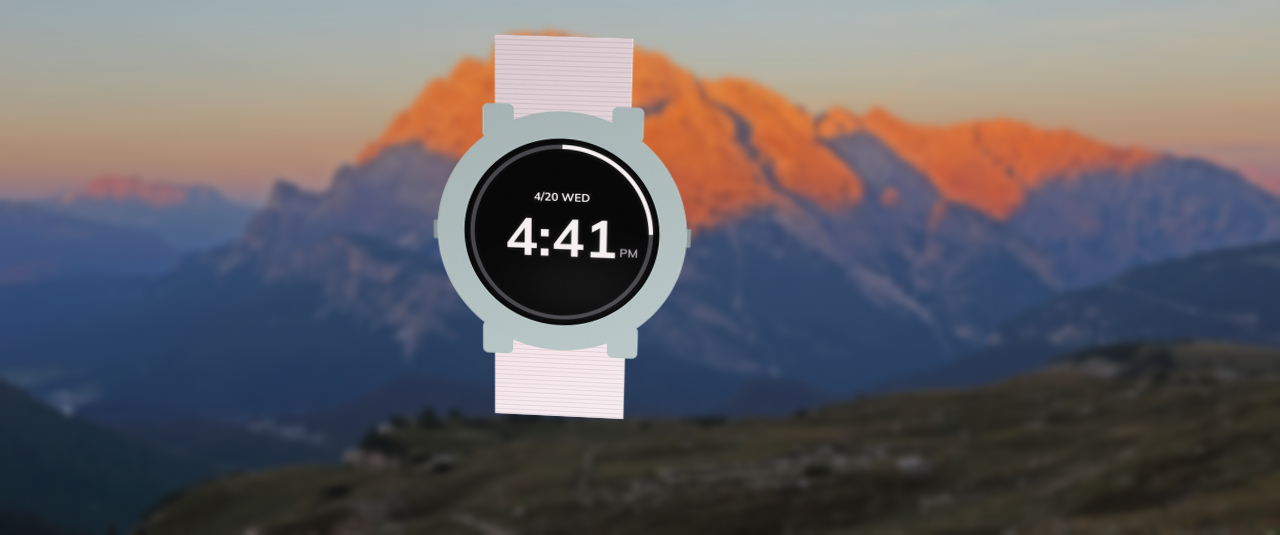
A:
4.41
